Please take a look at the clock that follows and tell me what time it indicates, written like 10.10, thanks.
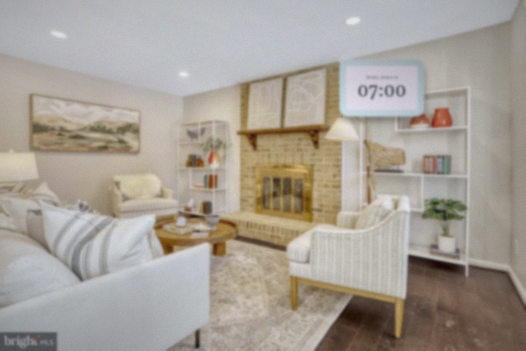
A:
7.00
